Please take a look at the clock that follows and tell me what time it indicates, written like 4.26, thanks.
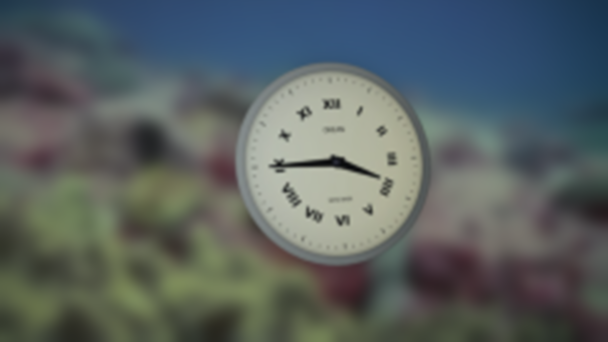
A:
3.45
